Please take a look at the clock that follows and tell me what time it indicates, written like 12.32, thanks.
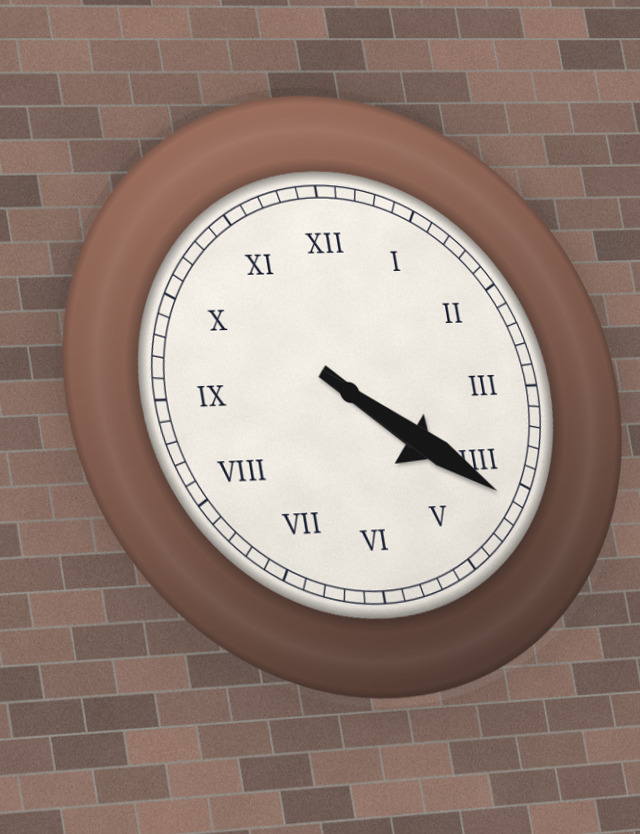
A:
4.21
